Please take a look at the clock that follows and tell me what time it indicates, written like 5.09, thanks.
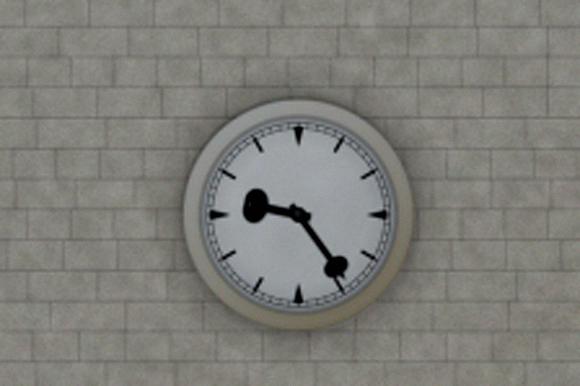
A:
9.24
